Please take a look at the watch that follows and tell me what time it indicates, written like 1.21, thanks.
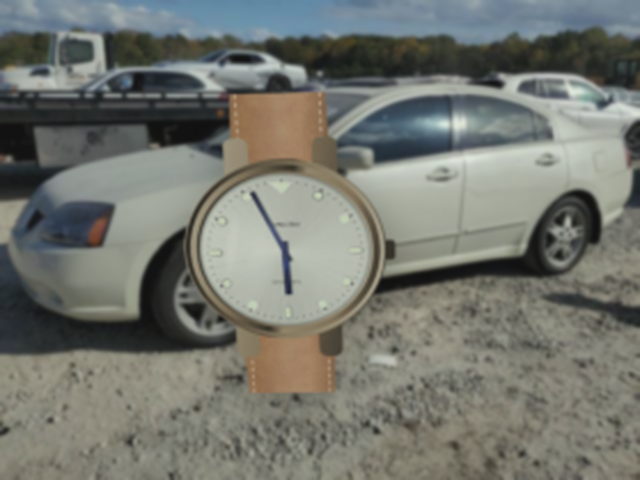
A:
5.56
